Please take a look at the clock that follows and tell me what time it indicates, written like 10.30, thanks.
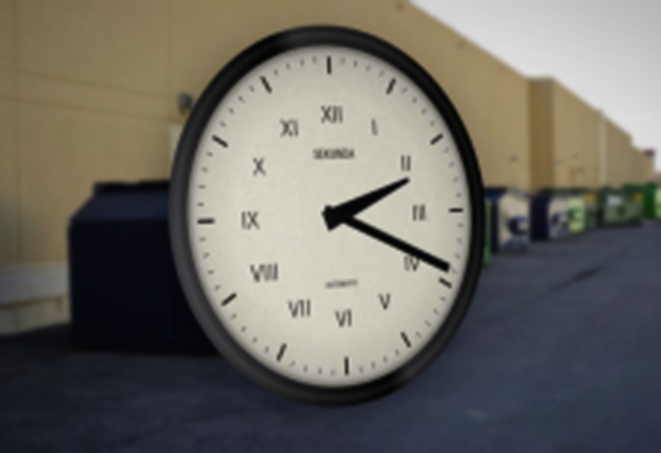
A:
2.19
